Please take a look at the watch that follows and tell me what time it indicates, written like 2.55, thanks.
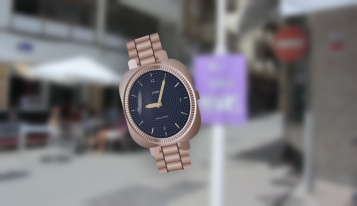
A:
9.05
